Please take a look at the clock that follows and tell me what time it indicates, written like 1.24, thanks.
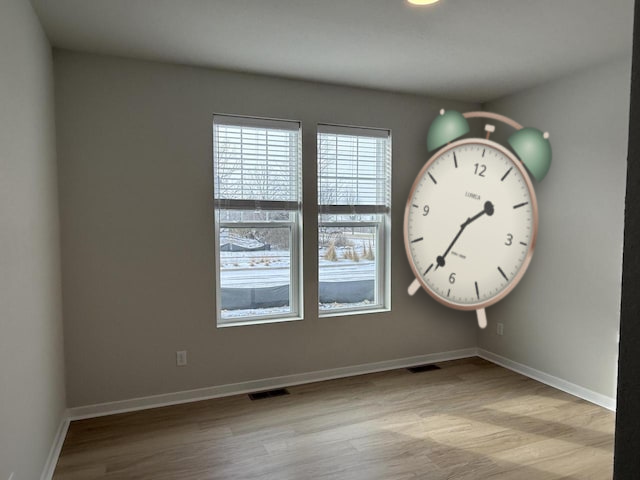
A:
1.34
